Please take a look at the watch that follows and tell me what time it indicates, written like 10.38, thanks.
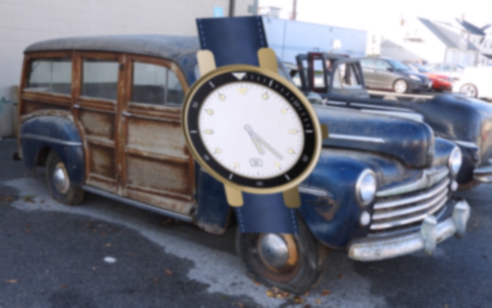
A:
5.23
